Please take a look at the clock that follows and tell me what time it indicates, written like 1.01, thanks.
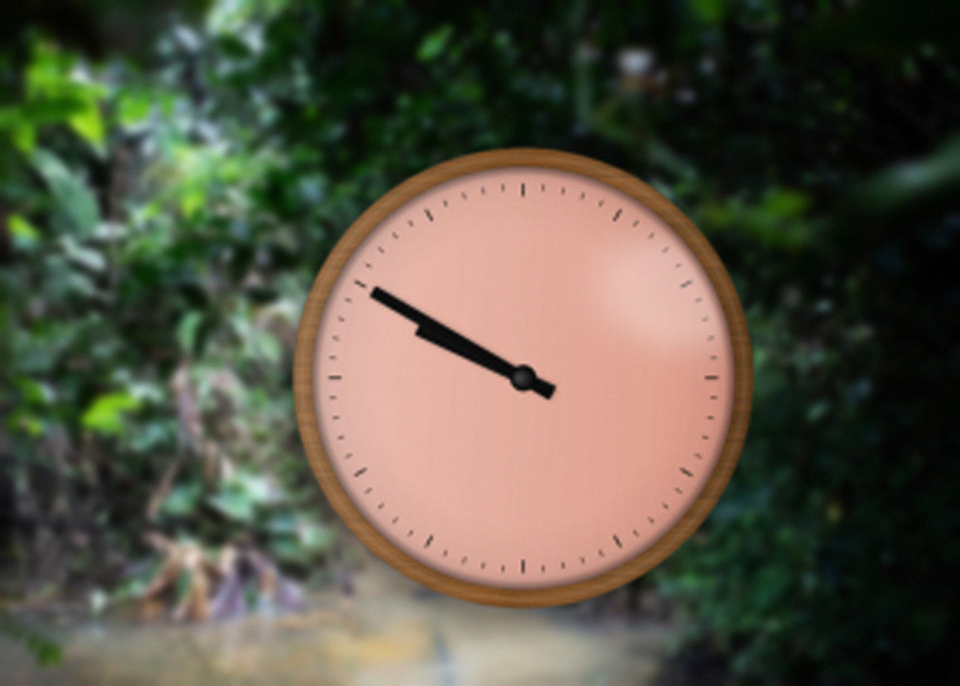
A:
9.50
